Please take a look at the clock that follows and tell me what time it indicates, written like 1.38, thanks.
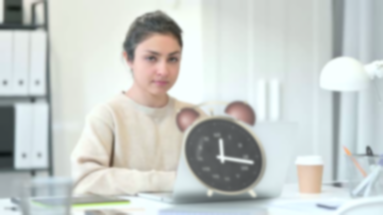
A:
12.17
